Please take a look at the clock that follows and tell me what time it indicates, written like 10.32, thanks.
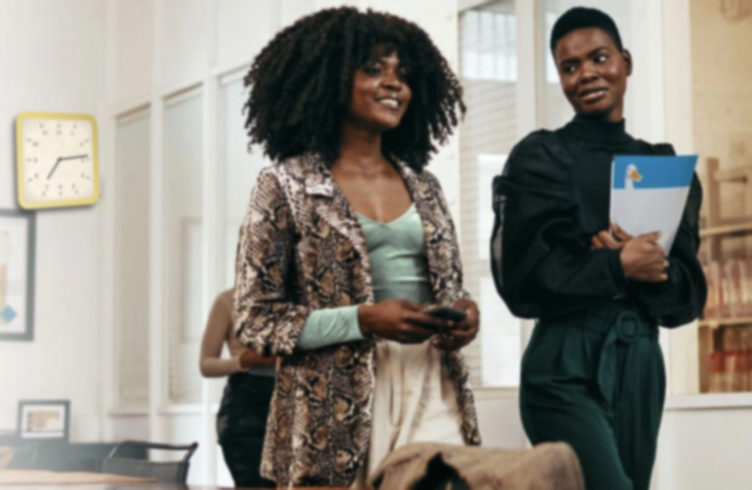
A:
7.14
